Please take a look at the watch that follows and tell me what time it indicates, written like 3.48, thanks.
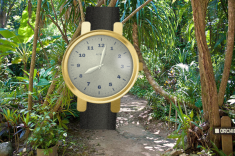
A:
8.02
